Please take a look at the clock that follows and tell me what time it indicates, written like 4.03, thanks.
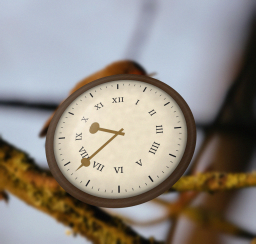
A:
9.38
